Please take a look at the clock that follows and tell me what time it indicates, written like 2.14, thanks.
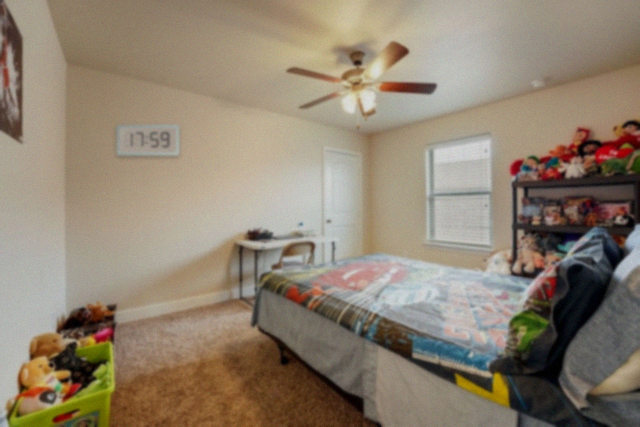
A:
17.59
